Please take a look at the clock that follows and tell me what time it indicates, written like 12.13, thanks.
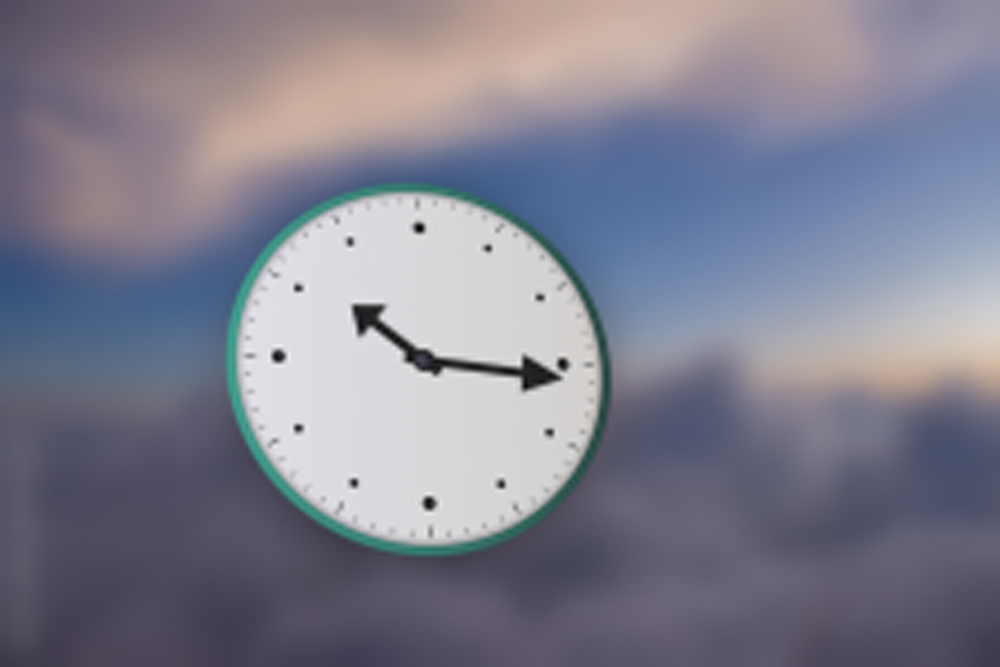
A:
10.16
